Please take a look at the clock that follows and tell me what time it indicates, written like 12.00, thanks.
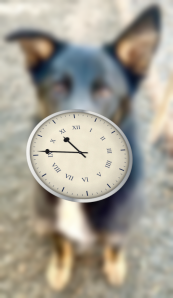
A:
10.46
